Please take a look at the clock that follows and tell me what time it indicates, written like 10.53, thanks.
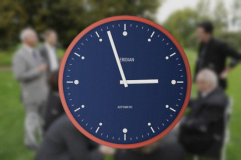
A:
2.57
